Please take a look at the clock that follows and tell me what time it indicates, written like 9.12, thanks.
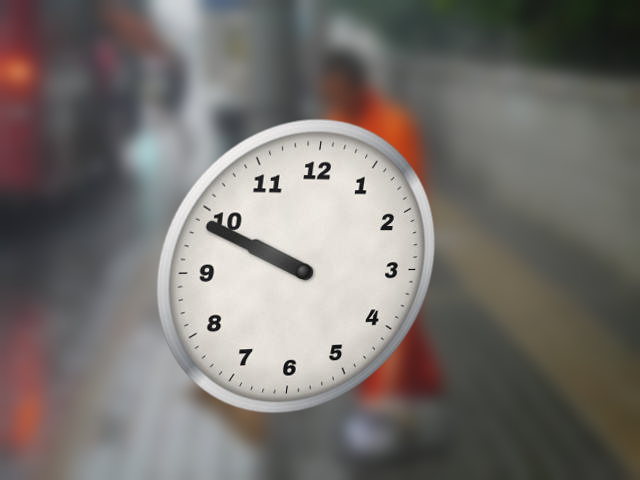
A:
9.49
